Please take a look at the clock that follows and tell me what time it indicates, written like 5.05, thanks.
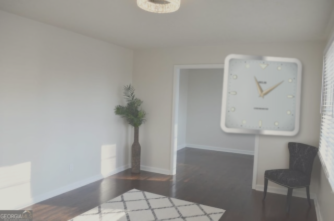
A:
11.09
